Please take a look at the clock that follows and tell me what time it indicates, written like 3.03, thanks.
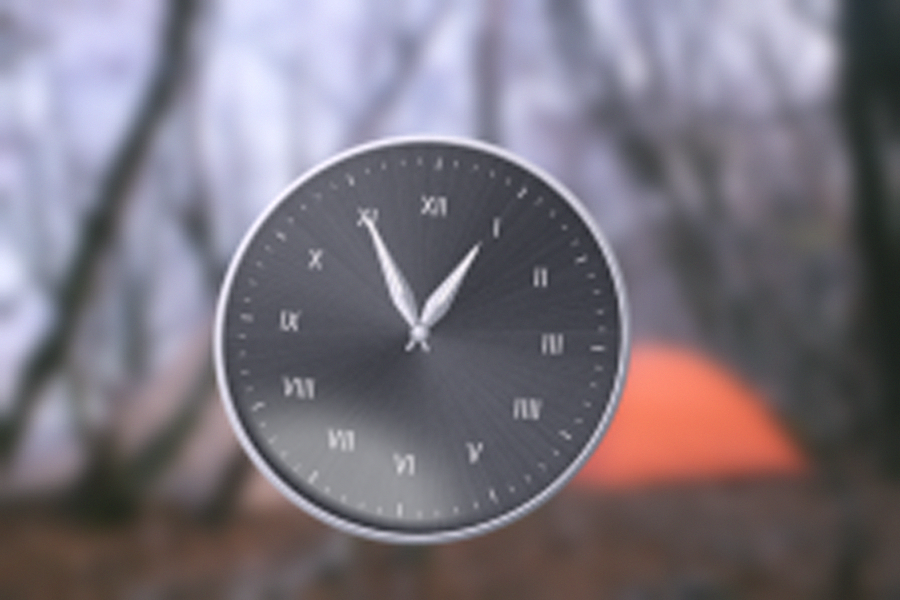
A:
12.55
